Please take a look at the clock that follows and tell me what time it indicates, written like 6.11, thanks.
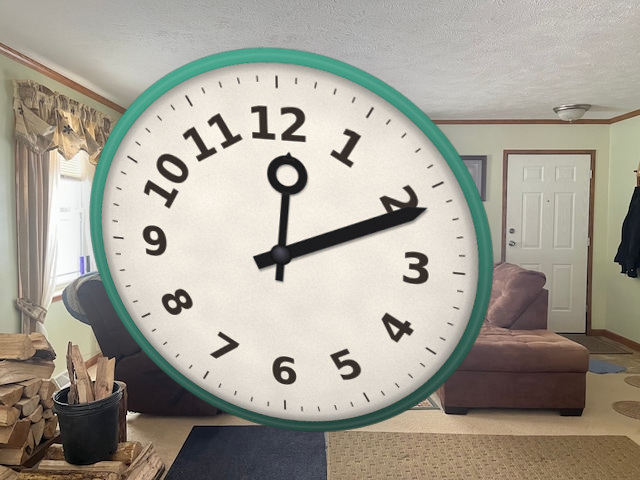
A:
12.11
